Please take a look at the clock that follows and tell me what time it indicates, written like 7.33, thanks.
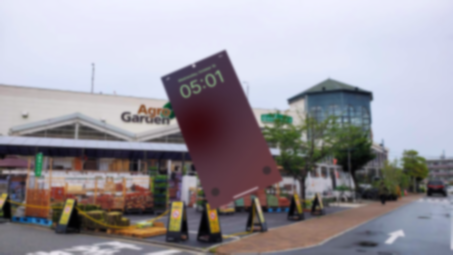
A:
5.01
